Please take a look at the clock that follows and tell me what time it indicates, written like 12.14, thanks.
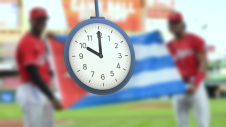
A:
10.00
